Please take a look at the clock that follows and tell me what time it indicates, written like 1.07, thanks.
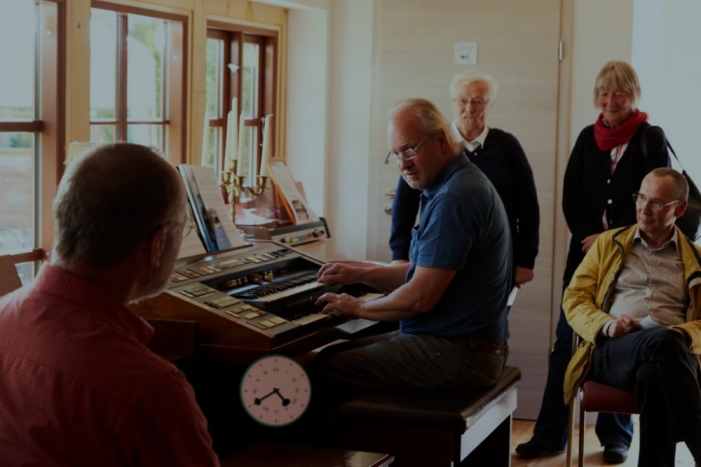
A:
4.40
